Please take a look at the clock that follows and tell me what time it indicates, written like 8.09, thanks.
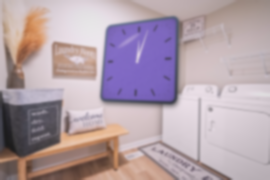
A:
12.03
